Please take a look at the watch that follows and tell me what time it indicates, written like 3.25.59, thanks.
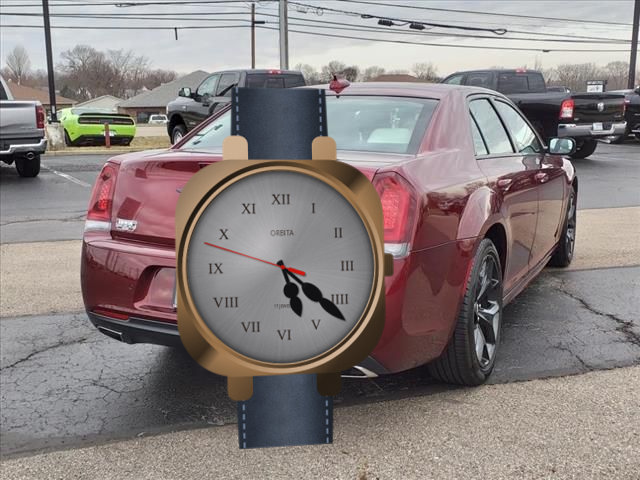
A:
5.21.48
